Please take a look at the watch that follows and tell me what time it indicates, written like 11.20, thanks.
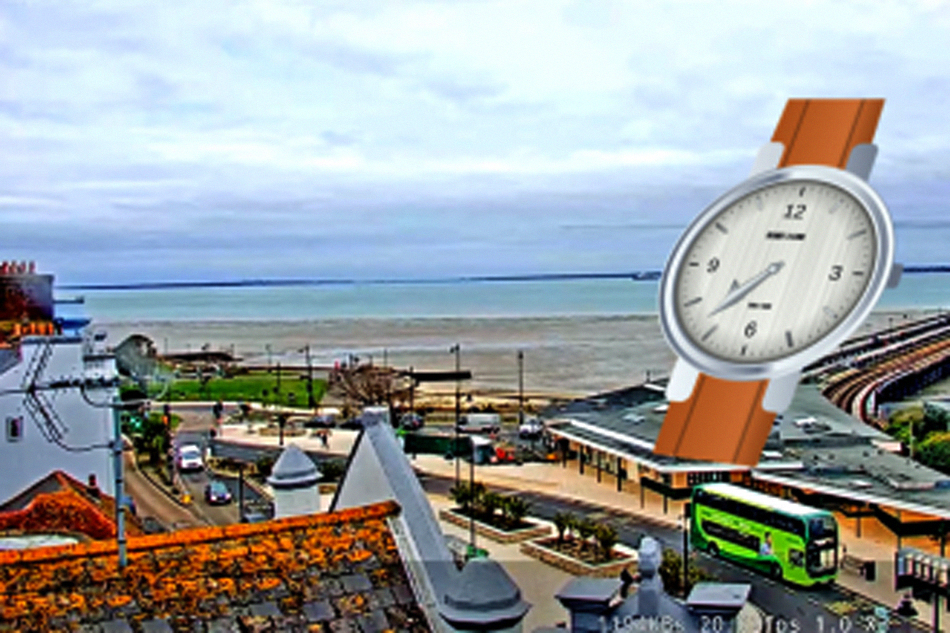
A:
7.37
